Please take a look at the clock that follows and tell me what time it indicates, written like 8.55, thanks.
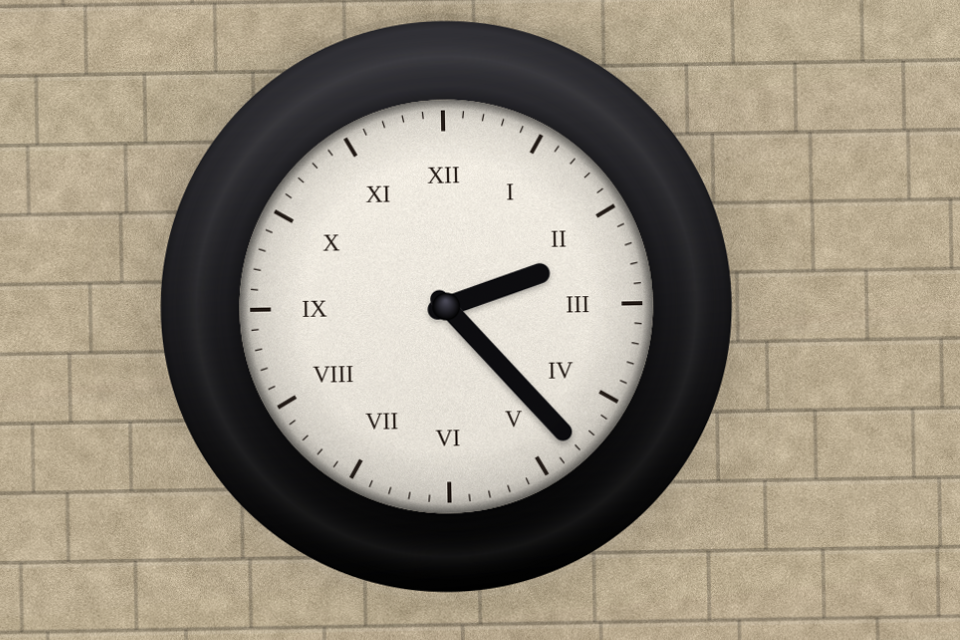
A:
2.23
